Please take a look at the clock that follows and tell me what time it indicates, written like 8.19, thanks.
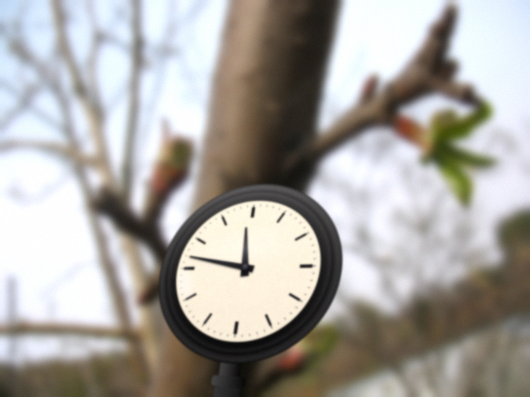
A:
11.47
